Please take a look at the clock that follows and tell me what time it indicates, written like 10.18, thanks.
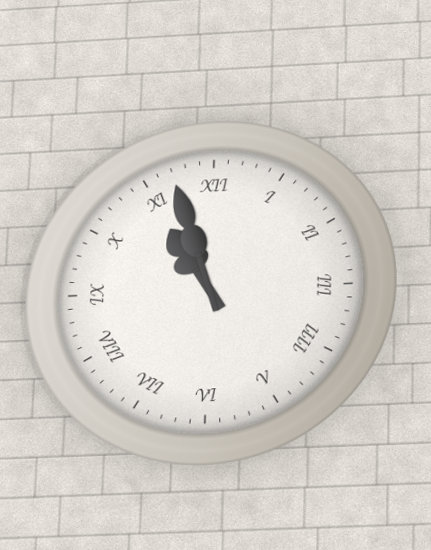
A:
10.57
